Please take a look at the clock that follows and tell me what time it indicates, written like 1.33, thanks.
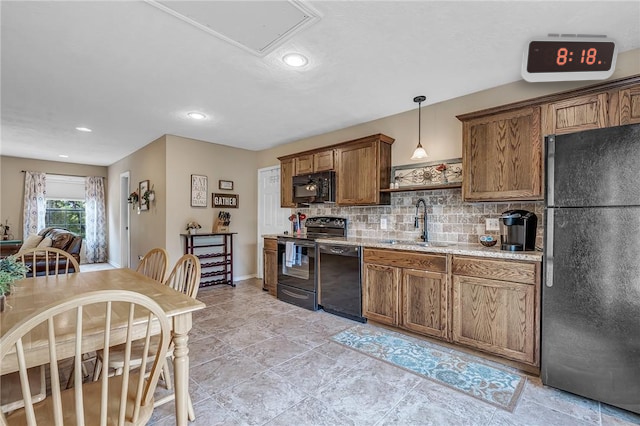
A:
8.18
